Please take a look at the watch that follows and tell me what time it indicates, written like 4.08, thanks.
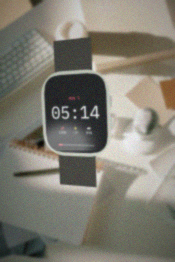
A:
5.14
